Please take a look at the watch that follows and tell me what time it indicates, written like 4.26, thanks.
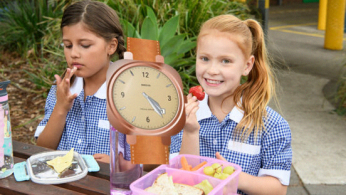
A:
4.24
